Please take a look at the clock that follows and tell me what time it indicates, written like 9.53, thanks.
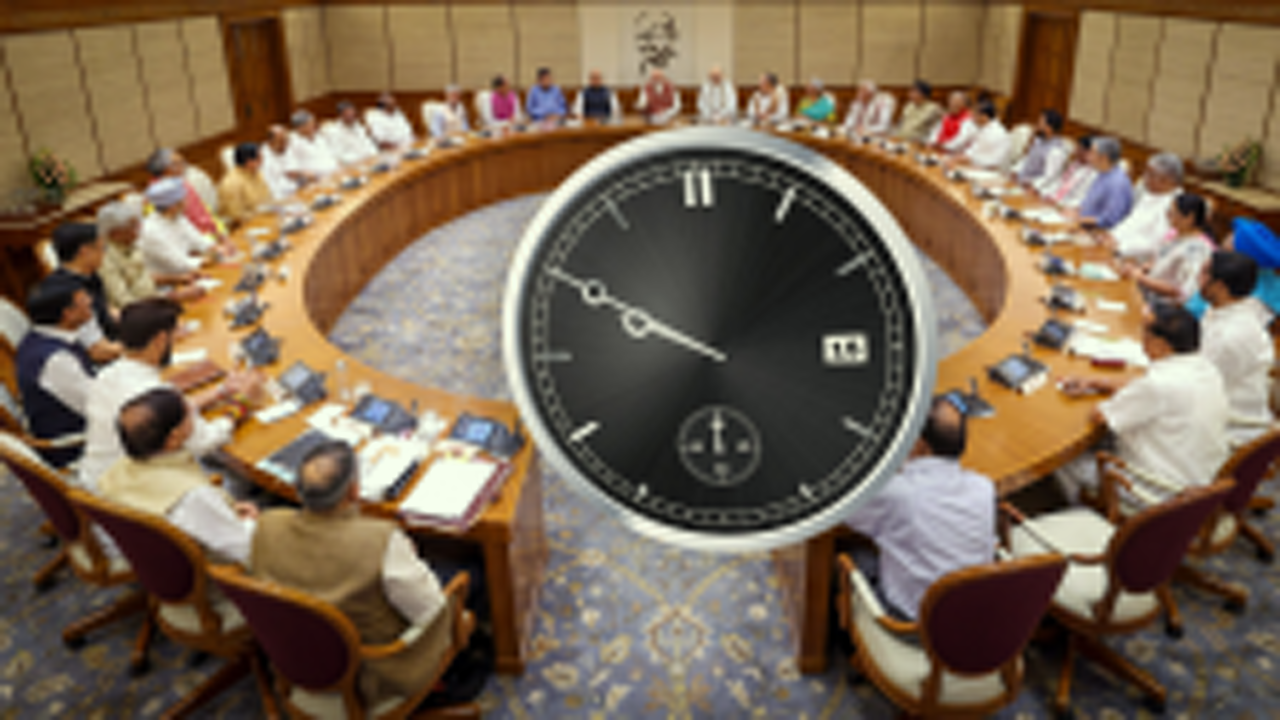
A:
9.50
